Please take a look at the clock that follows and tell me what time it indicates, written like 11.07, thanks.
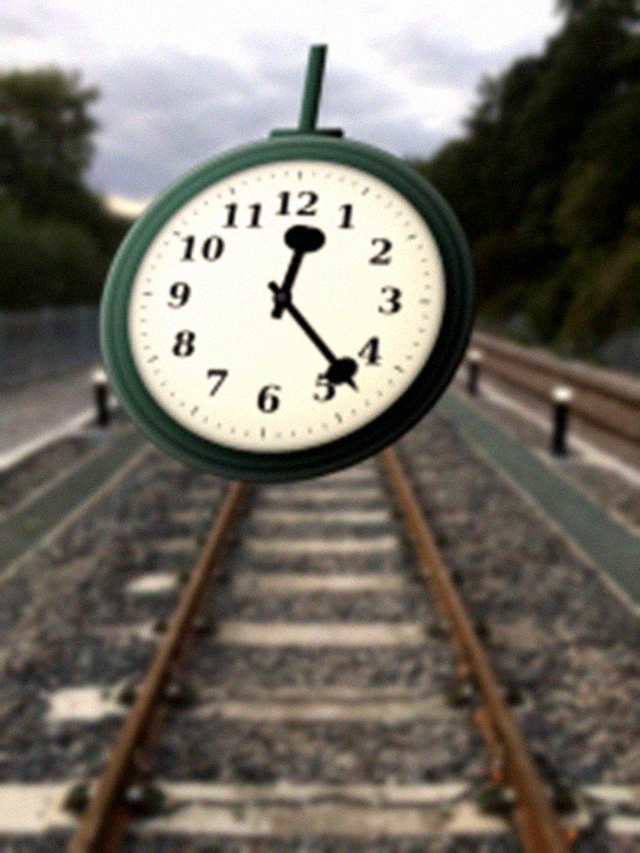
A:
12.23
